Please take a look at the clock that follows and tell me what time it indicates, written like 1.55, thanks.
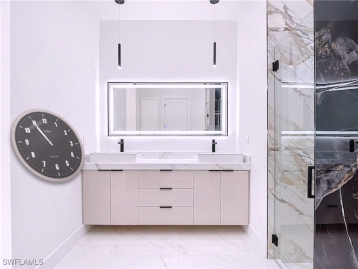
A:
10.55
